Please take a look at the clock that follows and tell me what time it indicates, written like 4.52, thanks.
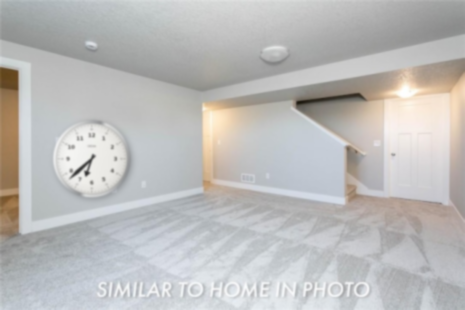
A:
6.38
